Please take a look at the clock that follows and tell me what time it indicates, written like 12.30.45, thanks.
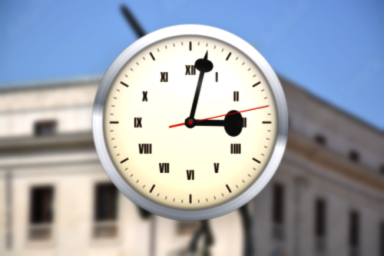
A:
3.02.13
